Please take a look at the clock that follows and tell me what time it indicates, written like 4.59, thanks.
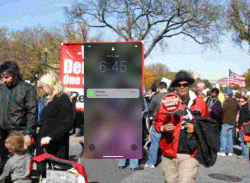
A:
6.45
